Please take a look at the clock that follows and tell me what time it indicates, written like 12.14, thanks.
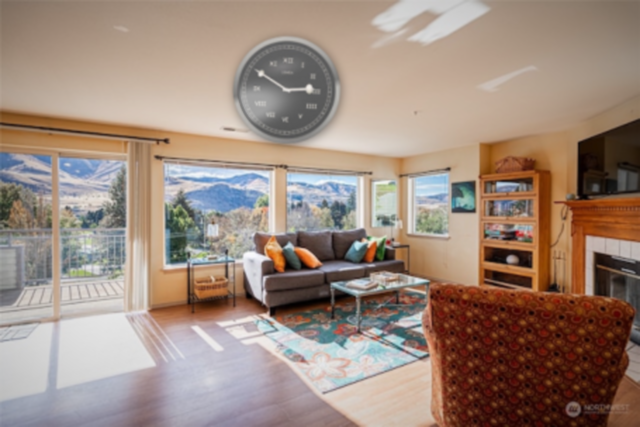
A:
2.50
